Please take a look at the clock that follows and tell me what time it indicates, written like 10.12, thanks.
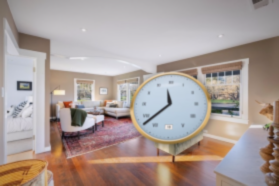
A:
11.38
